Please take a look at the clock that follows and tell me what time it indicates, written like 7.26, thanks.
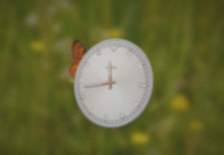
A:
11.43
